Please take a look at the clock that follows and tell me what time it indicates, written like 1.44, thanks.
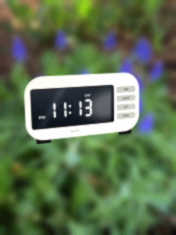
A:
11.13
